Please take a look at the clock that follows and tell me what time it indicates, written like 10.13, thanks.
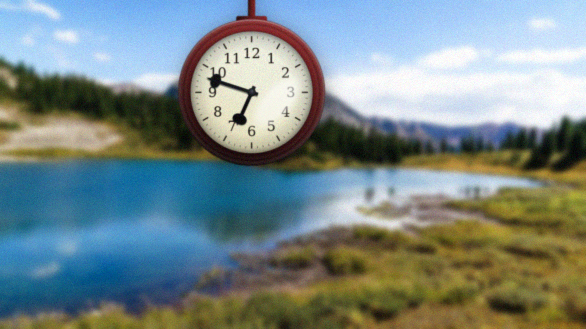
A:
6.48
